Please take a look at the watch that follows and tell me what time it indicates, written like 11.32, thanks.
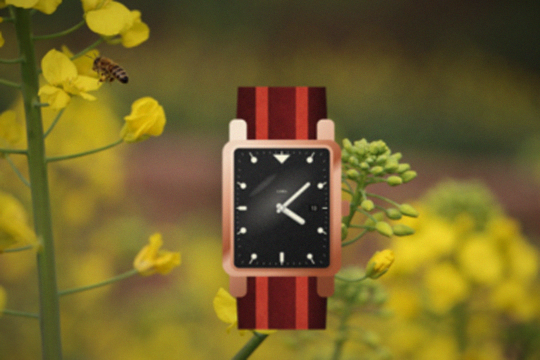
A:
4.08
